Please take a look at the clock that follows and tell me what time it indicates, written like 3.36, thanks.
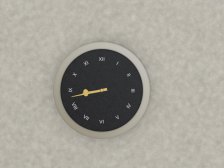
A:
8.43
